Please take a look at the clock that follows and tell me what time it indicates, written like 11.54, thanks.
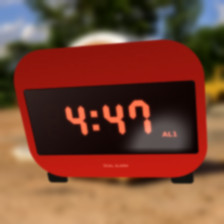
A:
4.47
